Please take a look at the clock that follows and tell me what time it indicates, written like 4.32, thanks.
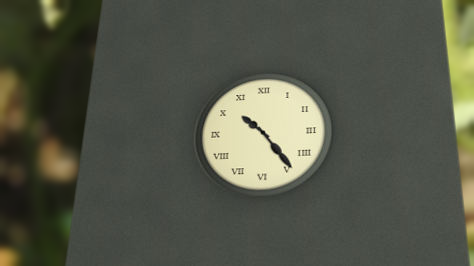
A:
10.24
